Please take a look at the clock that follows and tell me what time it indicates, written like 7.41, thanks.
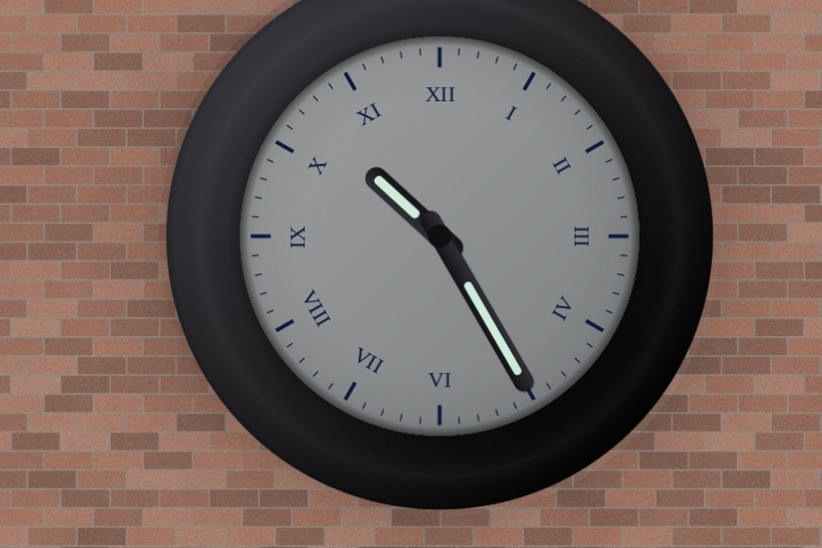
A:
10.25
